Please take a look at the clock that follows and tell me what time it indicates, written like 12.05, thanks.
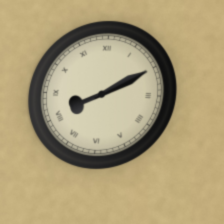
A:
8.10
